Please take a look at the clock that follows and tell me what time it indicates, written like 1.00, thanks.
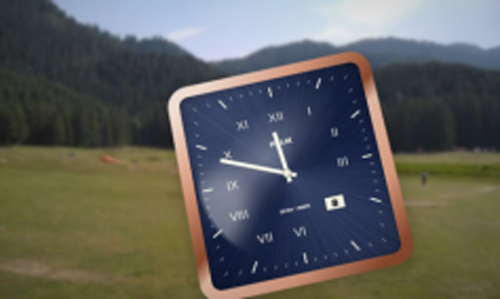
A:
11.49
